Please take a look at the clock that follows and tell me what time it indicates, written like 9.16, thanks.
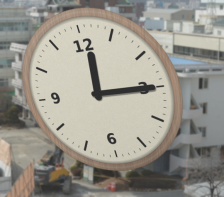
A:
12.15
